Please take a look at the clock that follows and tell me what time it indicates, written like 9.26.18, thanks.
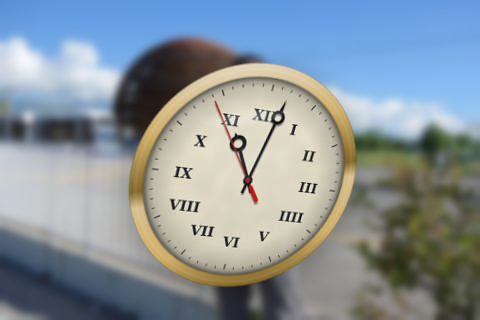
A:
11.01.54
